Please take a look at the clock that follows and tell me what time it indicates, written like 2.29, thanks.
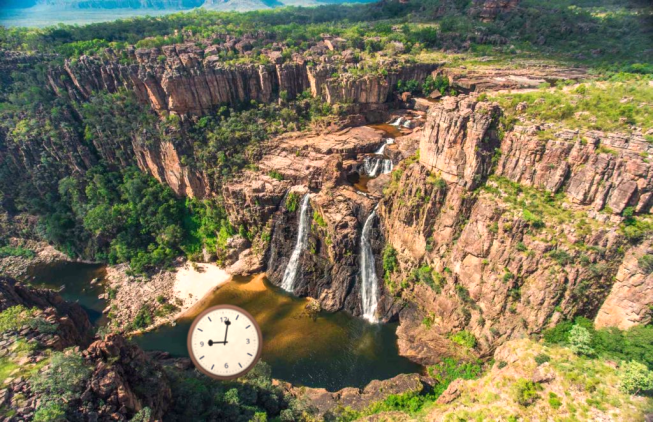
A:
9.02
